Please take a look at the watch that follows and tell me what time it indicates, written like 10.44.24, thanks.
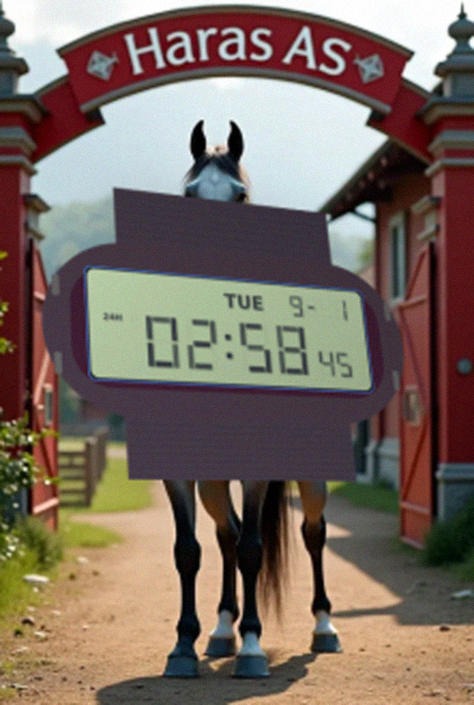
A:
2.58.45
